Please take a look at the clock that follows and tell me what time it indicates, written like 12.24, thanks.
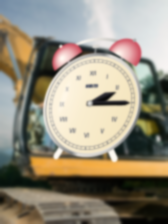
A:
2.15
